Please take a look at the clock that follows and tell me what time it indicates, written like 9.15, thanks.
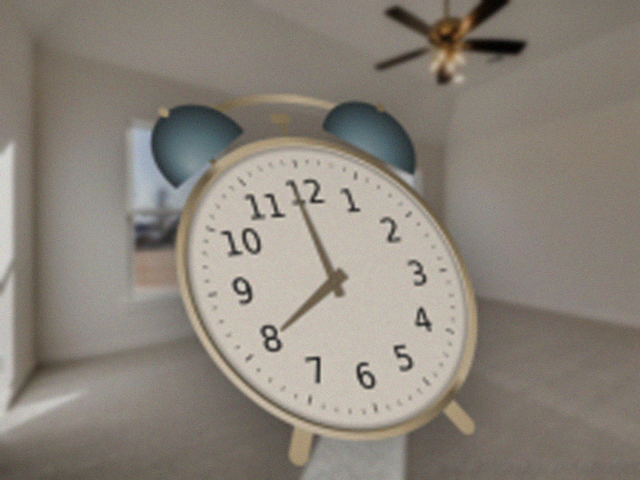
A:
7.59
